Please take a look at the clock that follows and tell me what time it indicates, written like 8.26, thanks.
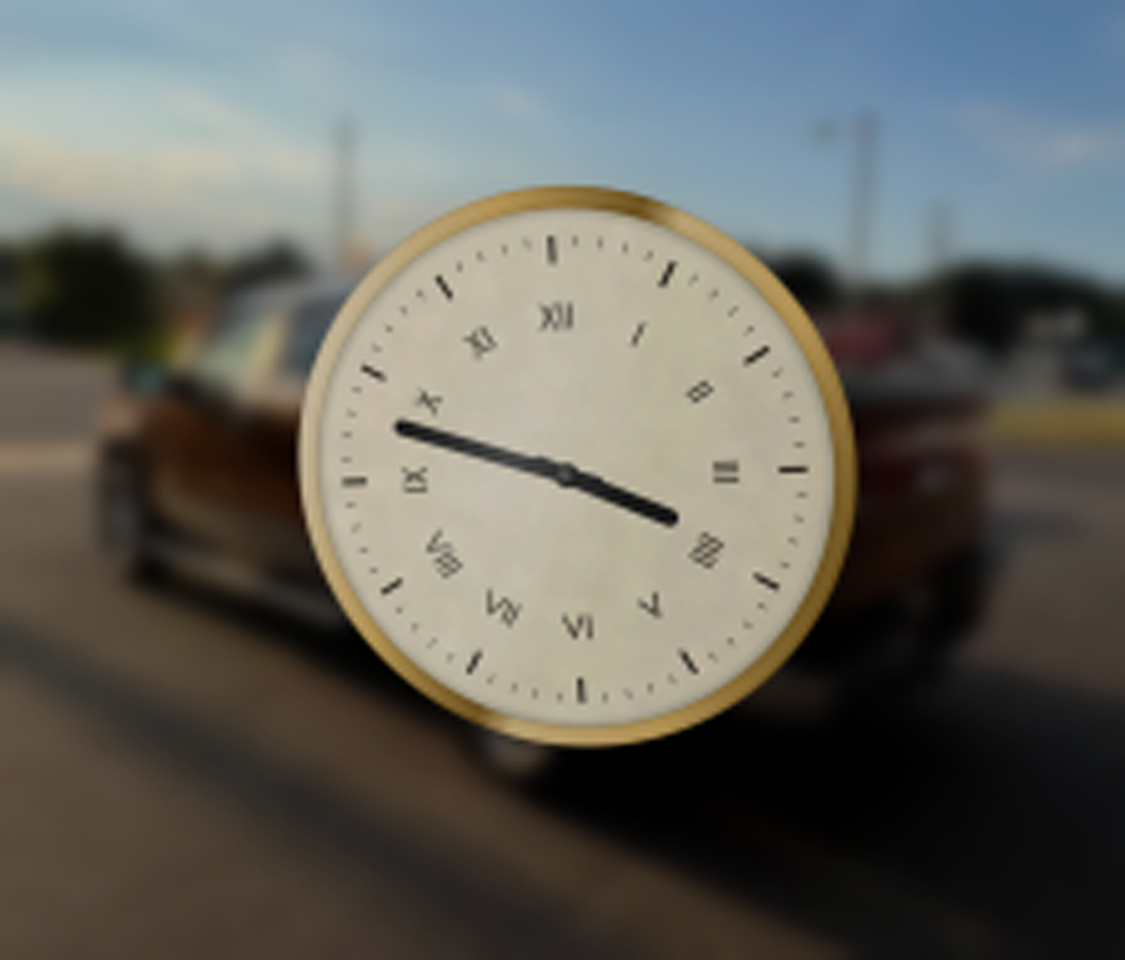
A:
3.48
